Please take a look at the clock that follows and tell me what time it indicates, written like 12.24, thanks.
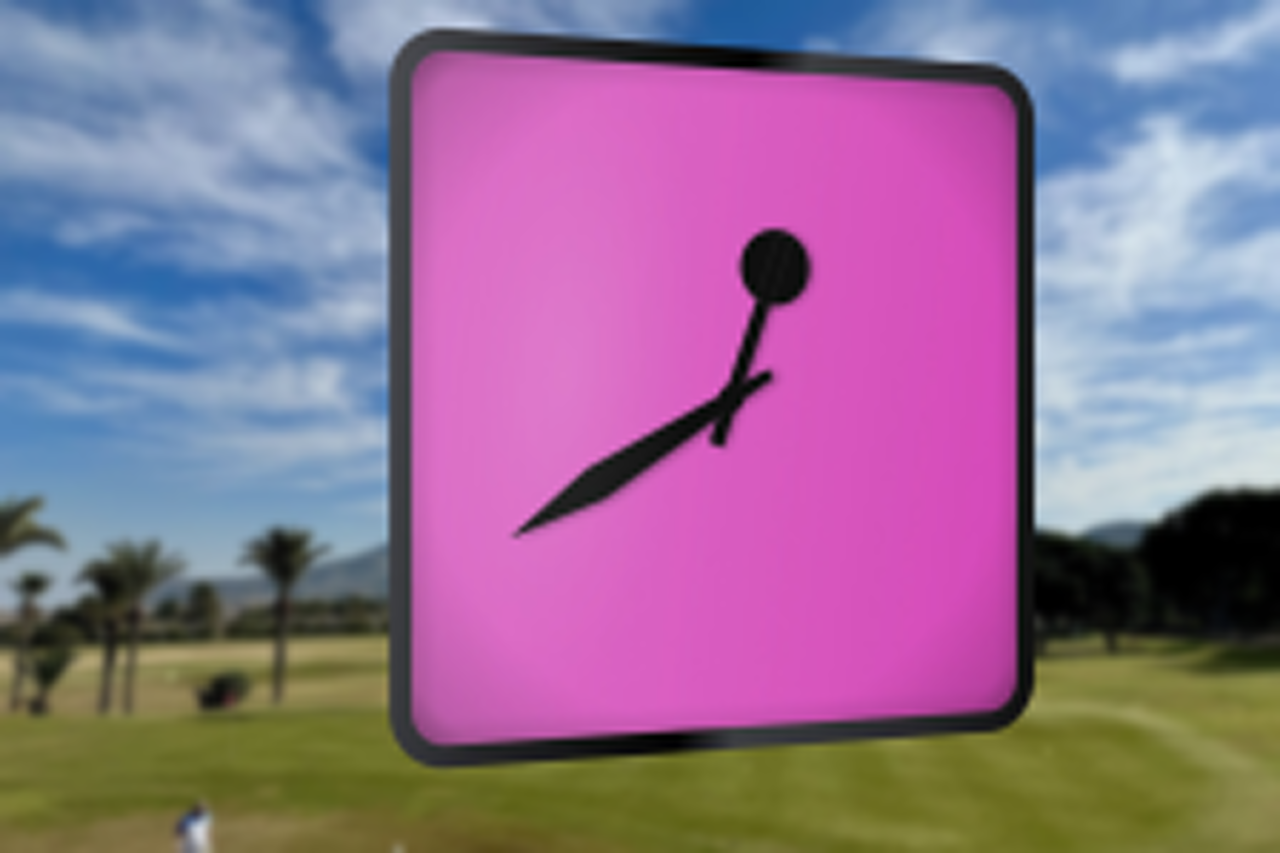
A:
12.40
